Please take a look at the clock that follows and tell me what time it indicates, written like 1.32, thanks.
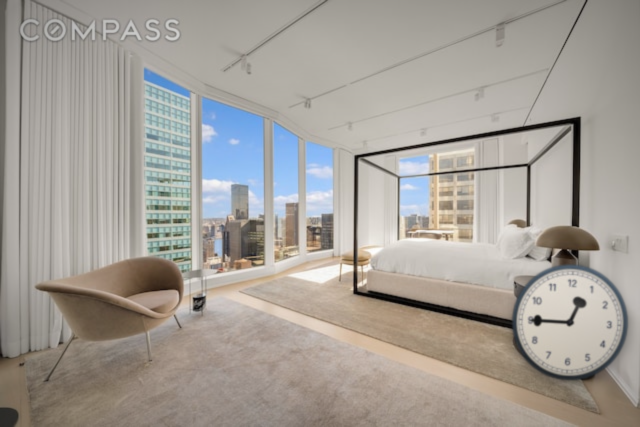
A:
12.45
